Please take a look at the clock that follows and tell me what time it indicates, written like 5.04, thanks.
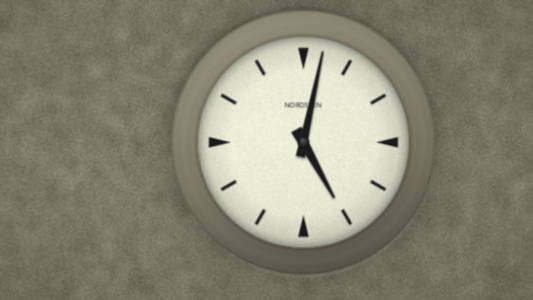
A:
5.02
